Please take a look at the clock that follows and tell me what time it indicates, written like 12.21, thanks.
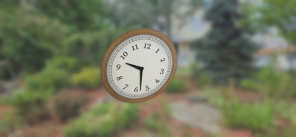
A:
9.28
